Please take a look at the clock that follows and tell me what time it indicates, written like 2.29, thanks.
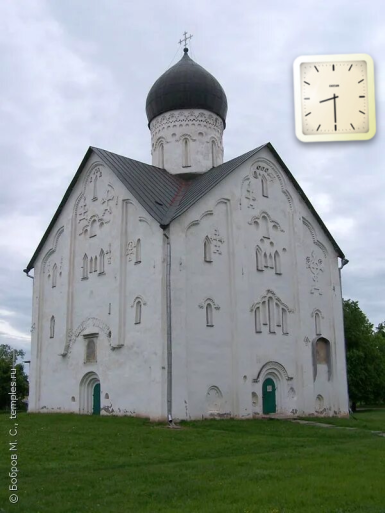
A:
8.30
